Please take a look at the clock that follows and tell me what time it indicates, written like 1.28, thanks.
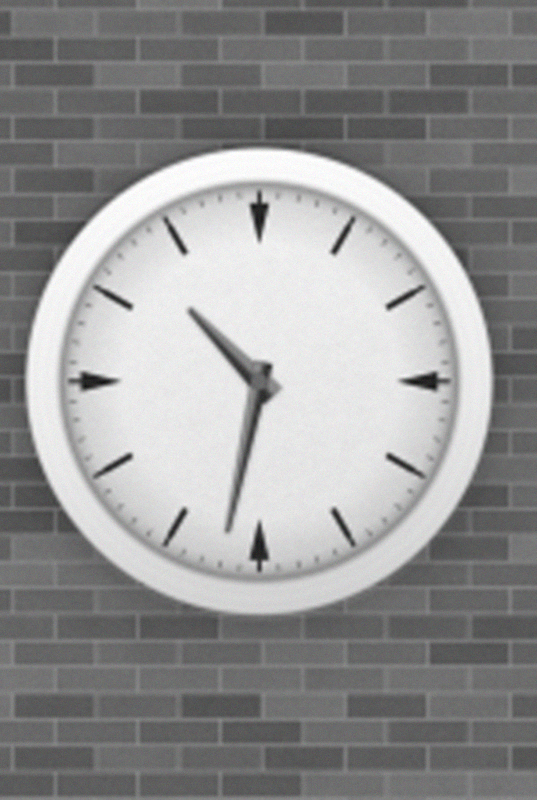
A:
10.32
